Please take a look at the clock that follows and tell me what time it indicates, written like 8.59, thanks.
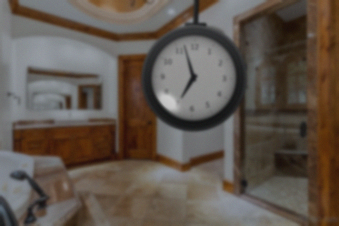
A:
6.57
